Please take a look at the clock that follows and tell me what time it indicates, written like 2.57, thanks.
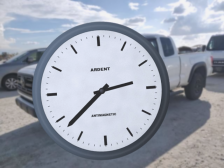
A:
2.38
